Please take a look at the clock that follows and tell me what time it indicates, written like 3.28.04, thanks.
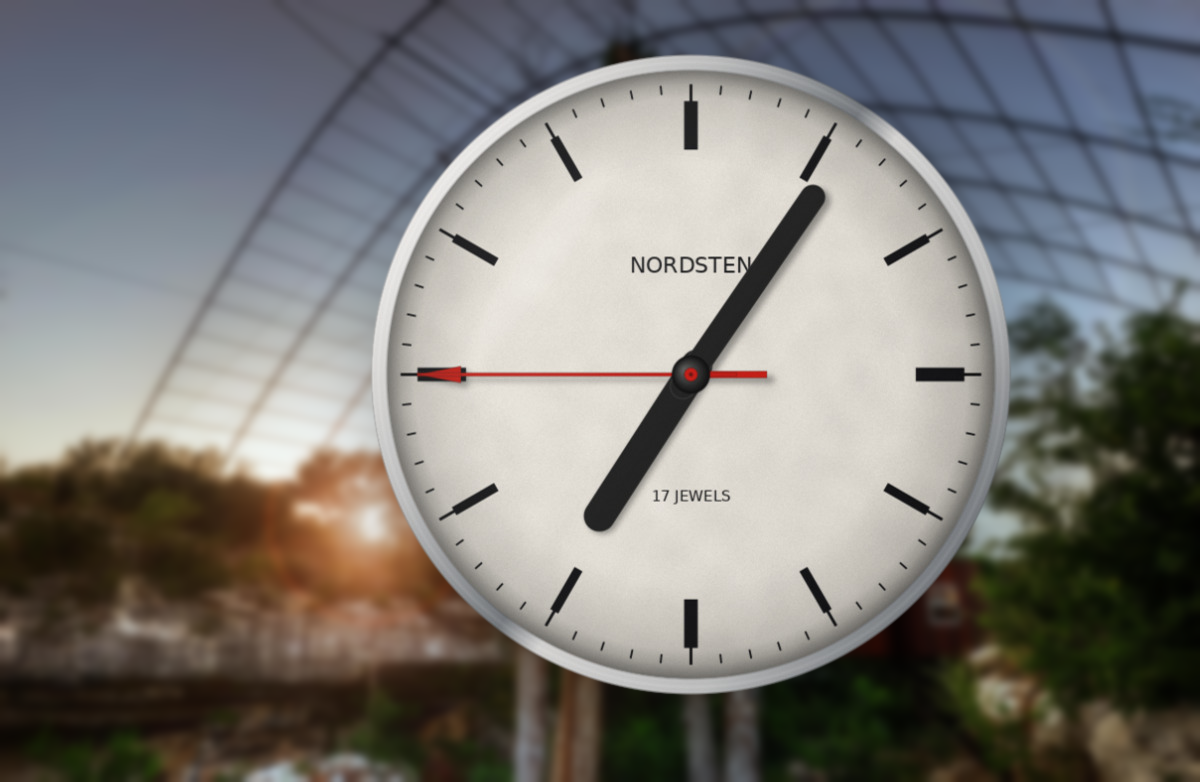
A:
7.05.45
